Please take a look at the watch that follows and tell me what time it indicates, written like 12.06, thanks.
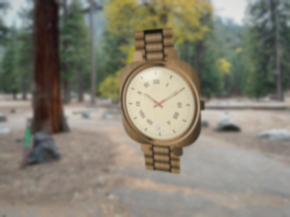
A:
10.10
